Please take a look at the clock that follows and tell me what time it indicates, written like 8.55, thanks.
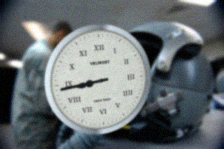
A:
8.44
